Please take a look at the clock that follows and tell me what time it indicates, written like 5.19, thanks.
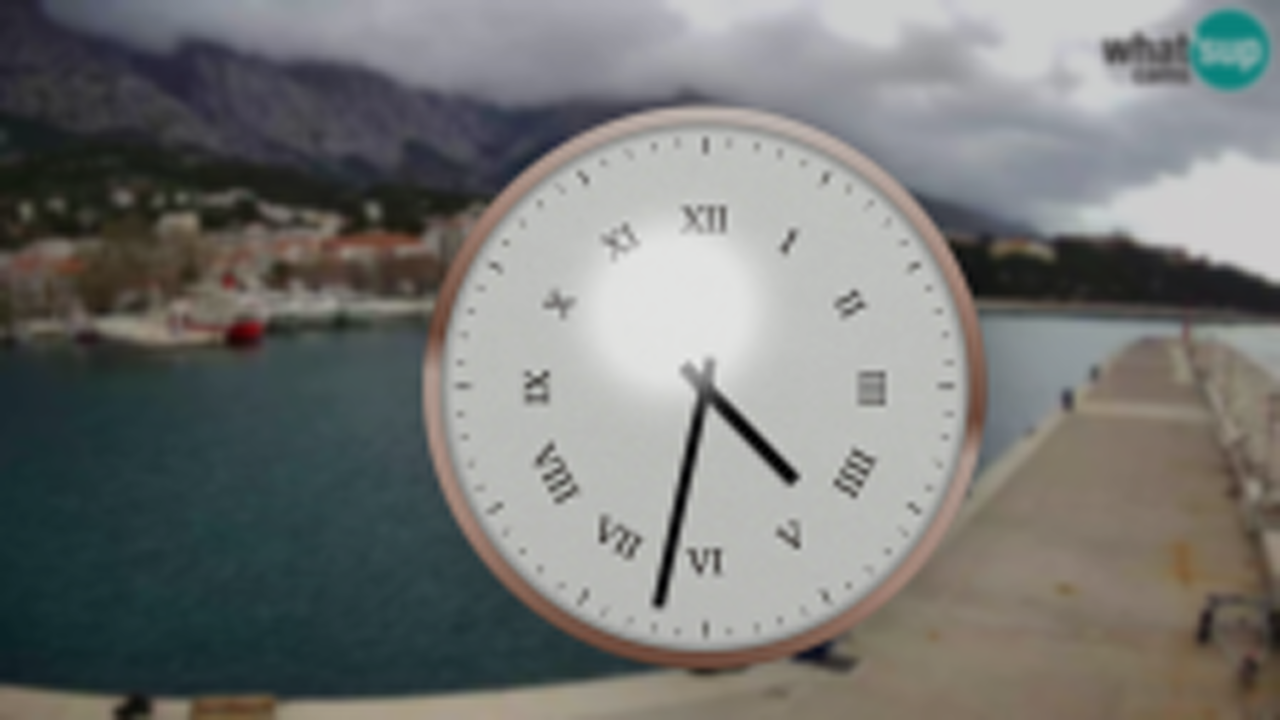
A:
4.32
